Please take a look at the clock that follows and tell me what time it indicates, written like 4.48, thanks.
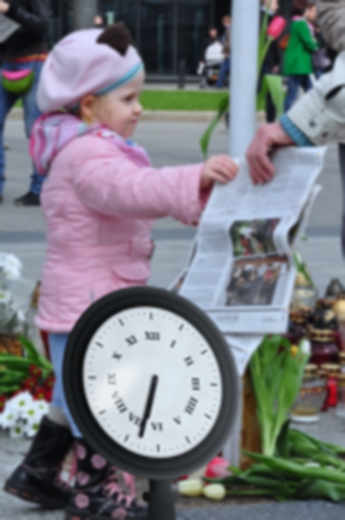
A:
6.33
